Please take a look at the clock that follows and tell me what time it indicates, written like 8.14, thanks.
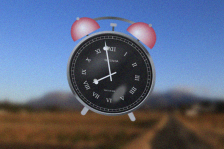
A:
7.58
